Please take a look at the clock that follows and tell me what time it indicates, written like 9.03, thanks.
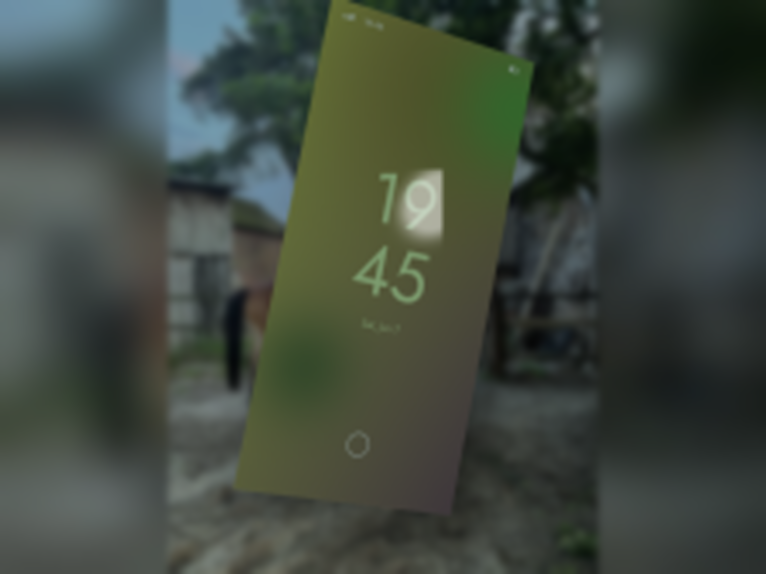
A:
19.45
